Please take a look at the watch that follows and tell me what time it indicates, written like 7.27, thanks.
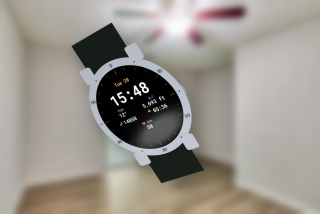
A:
15.48
